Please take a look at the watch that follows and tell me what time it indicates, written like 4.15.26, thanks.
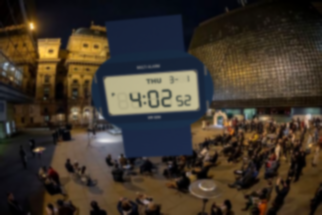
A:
4.02.52
